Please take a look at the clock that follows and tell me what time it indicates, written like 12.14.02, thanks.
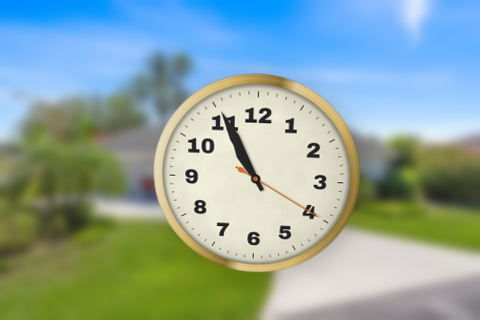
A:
10.55.20
